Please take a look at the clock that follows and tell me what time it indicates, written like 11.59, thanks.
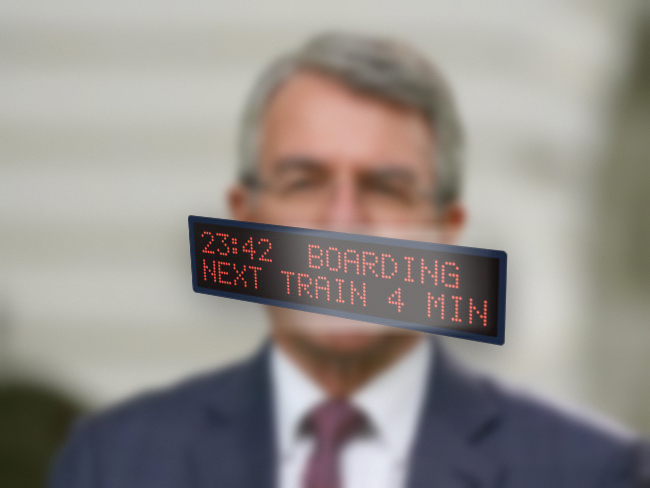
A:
23.42
